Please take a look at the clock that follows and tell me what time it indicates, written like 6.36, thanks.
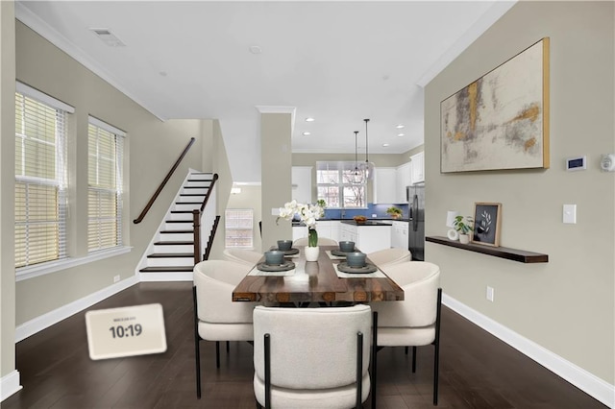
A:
10.19
